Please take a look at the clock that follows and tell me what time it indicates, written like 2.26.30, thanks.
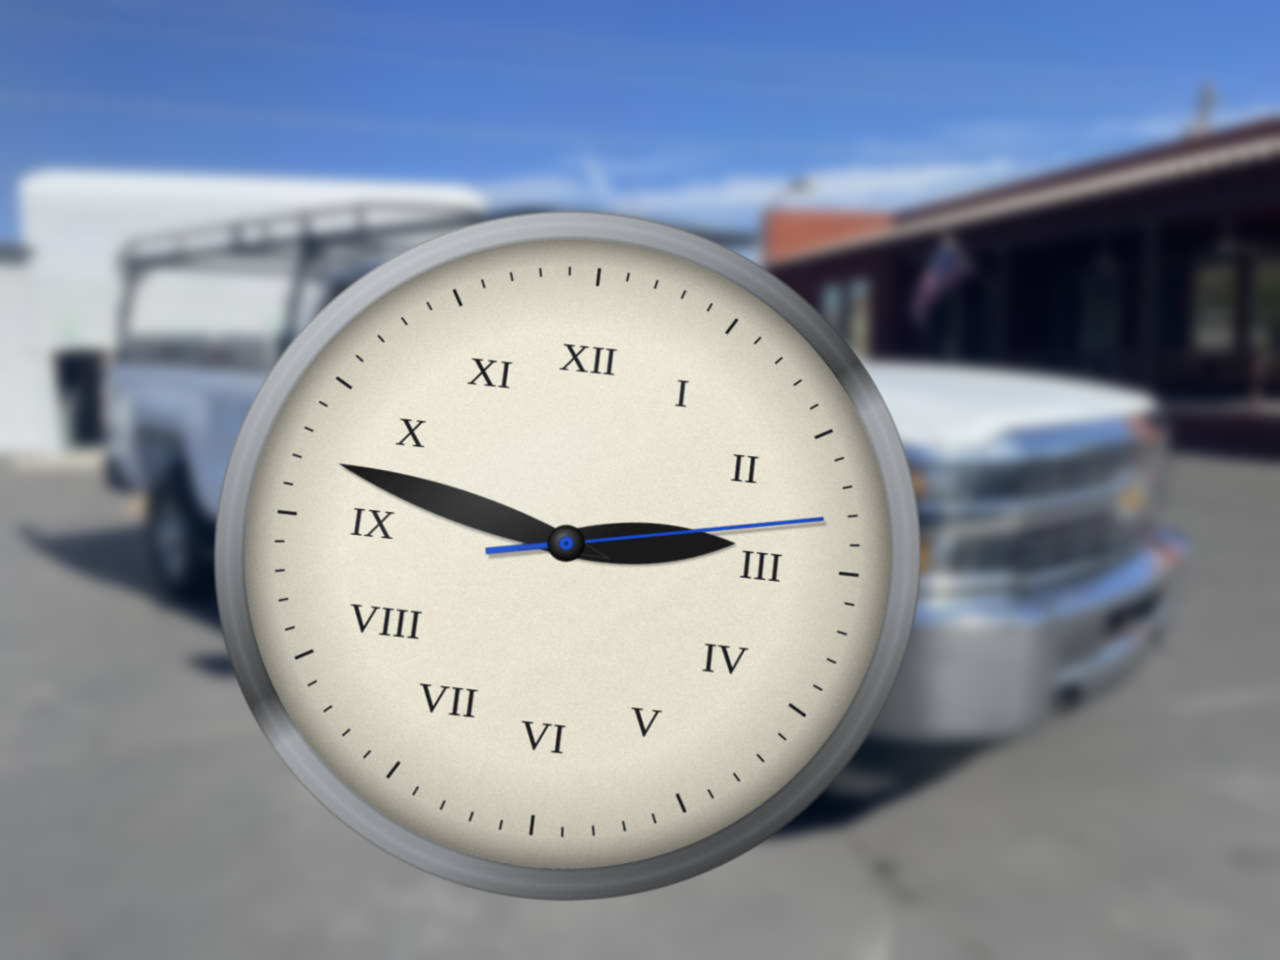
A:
2.47.13
